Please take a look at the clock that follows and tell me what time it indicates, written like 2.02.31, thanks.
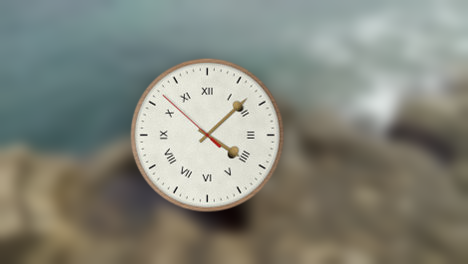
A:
4.07.52
